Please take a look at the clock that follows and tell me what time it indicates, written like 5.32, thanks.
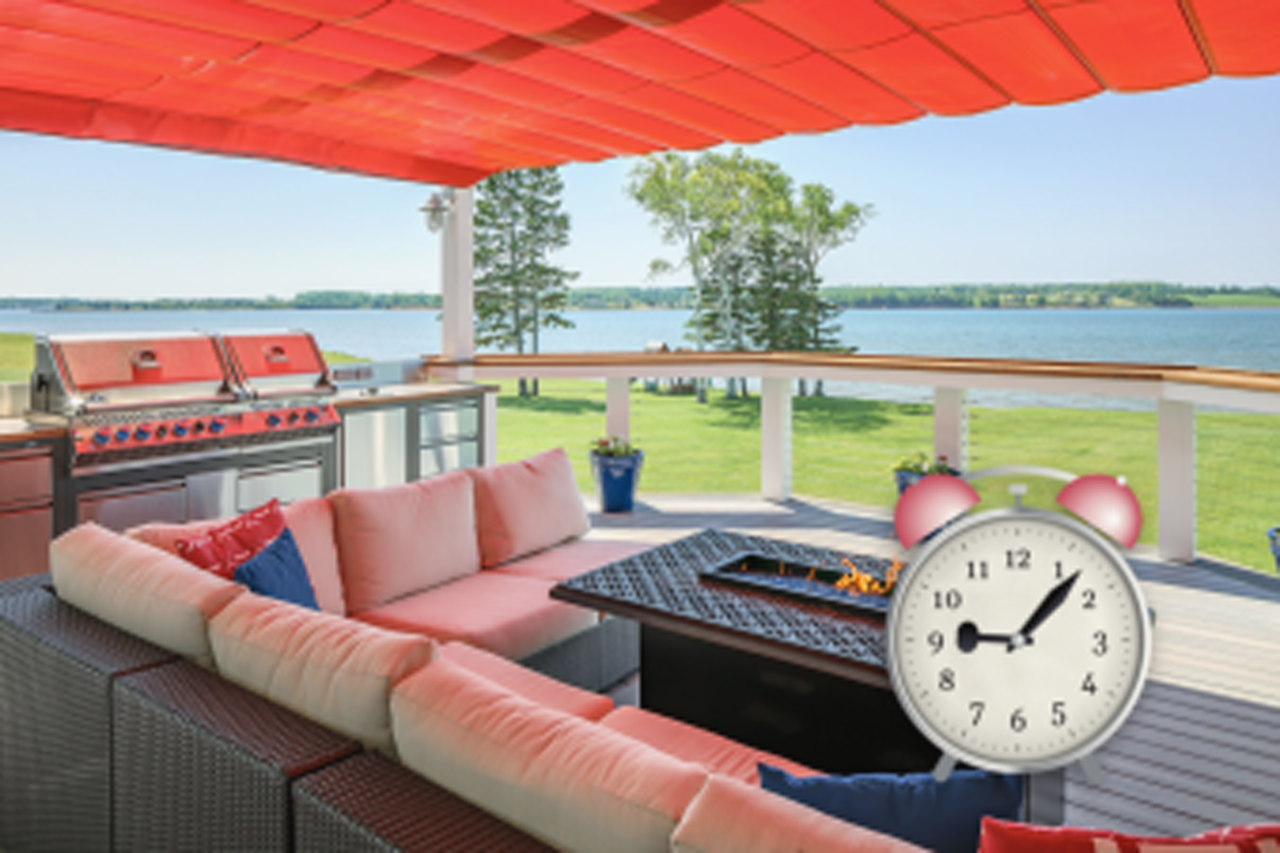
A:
9.07
